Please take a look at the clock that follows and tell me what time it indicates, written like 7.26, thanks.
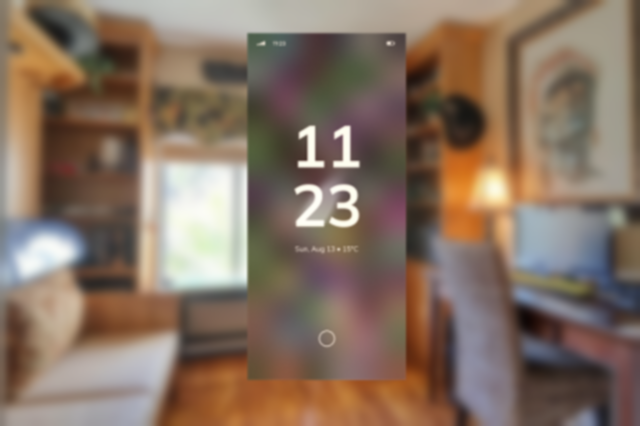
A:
11.23
